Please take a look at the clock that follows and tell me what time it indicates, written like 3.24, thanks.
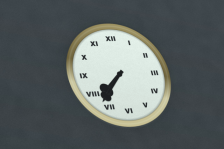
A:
7.37
